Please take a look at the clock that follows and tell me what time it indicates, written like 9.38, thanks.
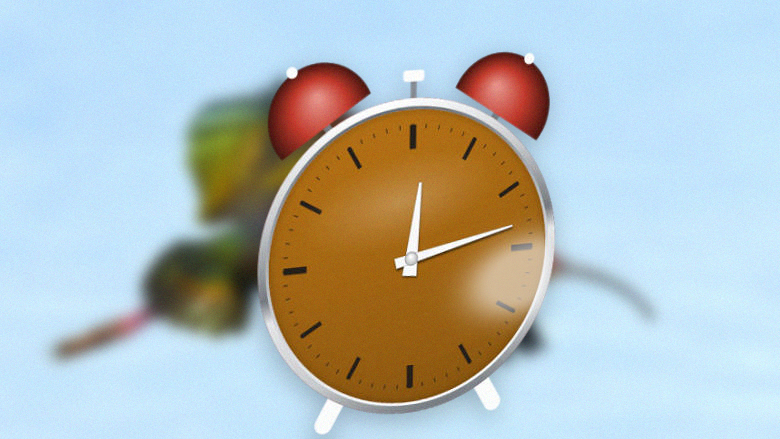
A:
12.13
